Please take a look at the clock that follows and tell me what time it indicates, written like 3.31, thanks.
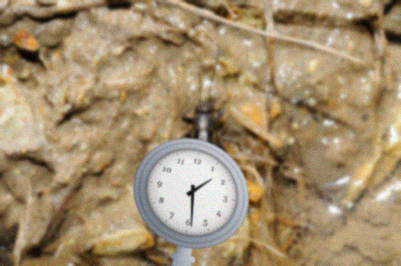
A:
1.29
